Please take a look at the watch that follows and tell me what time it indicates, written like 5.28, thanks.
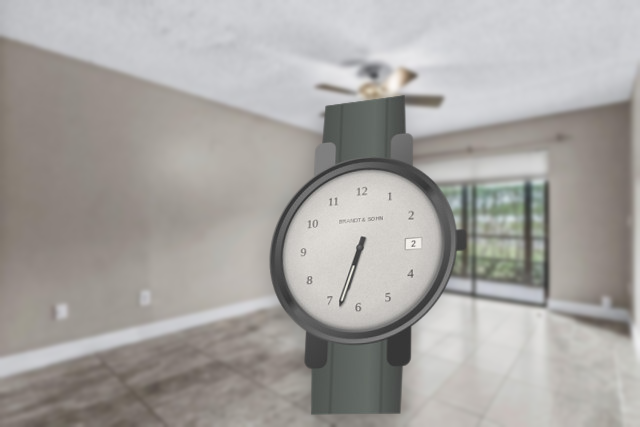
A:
6.33
